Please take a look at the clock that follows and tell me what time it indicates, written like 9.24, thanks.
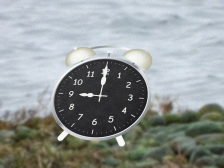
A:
9.00
